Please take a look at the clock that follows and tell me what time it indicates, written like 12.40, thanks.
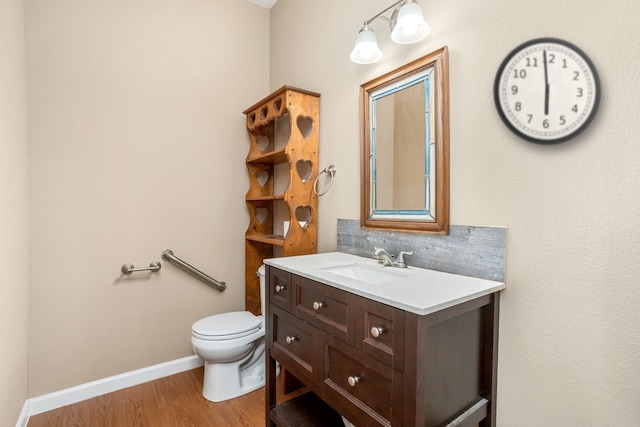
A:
5.59
